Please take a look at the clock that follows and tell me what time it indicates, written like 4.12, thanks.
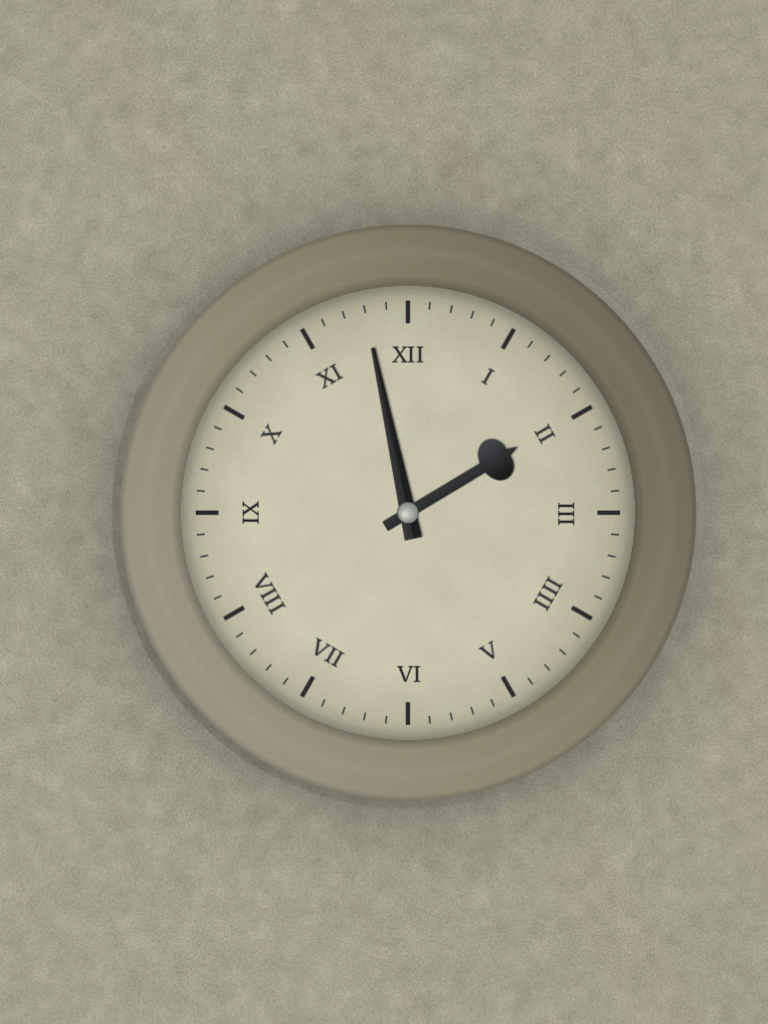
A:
1.58
